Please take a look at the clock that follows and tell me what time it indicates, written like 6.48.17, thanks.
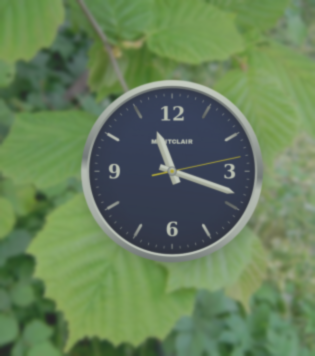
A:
11.18.13
